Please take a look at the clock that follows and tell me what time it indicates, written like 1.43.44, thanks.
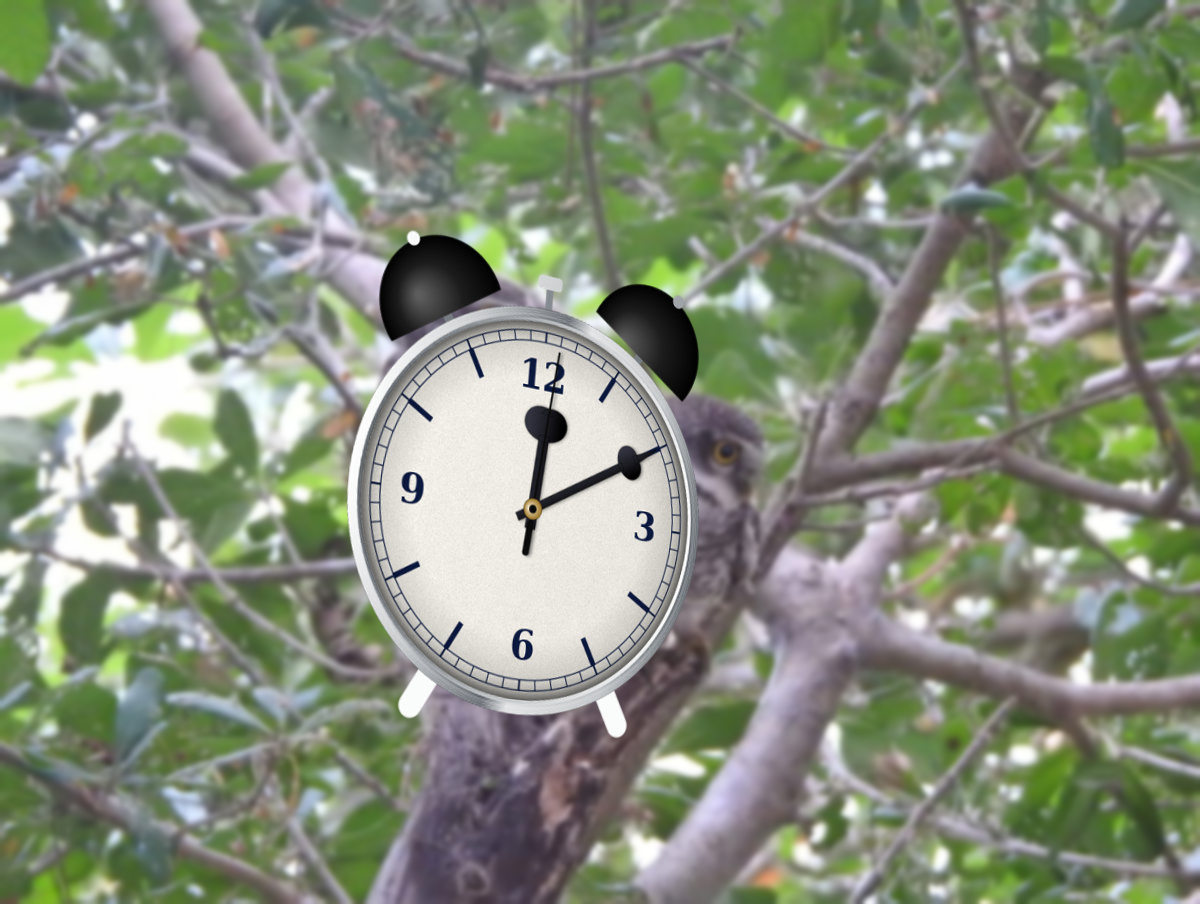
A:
12.10.01
